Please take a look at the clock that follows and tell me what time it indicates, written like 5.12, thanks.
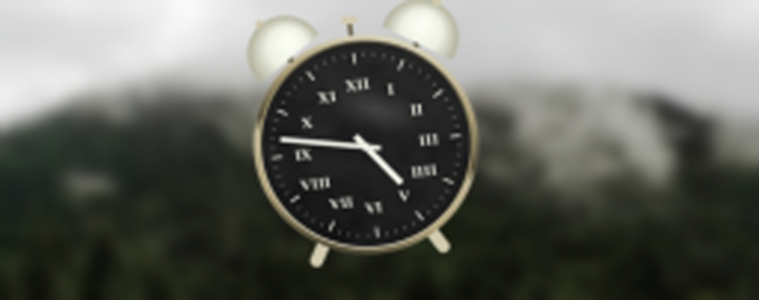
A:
4.47
